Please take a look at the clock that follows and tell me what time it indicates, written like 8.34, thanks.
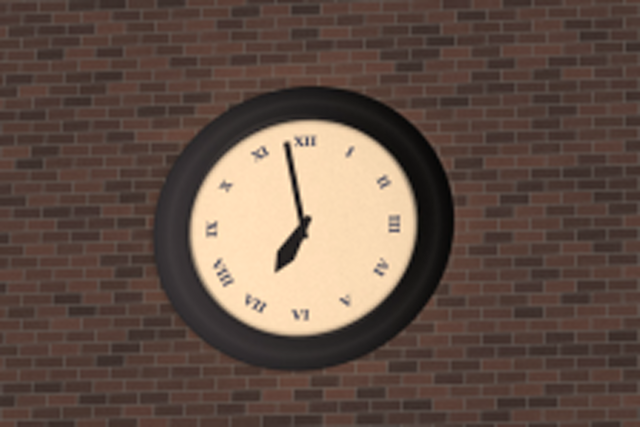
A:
6.58
